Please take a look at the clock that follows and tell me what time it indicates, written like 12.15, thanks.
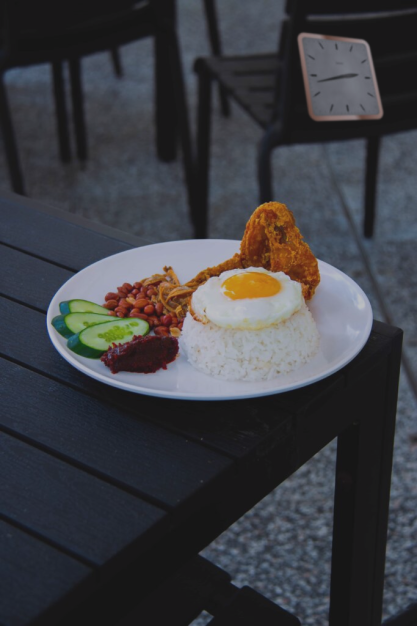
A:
2.43
